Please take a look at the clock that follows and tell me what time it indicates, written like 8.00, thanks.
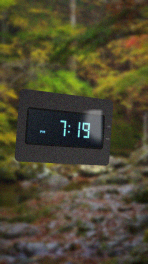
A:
7.19
